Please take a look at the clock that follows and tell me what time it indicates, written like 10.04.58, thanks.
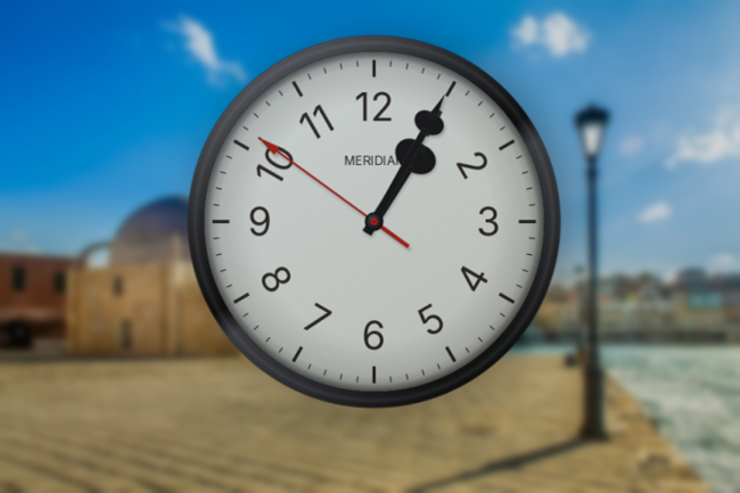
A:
1.04.51
